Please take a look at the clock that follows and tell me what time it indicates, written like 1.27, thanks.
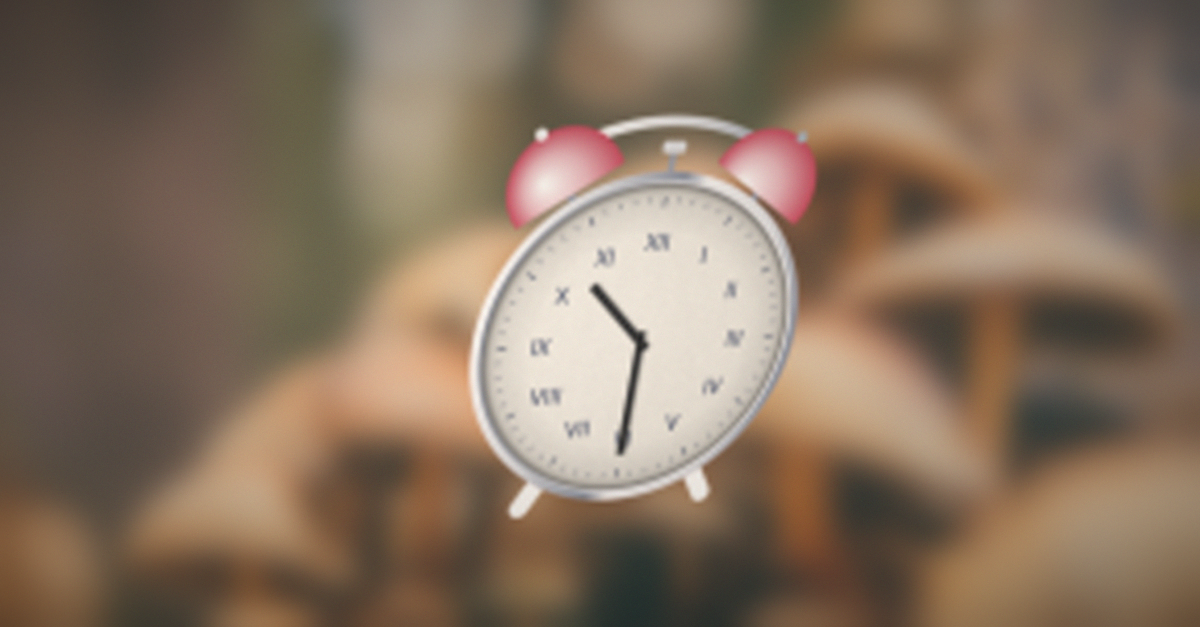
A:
10.30
